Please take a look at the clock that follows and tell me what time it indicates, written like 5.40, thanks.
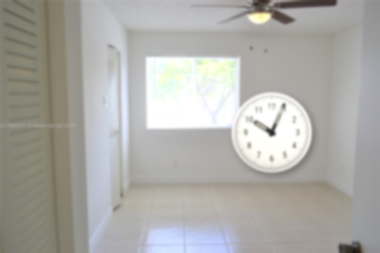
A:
10.04
